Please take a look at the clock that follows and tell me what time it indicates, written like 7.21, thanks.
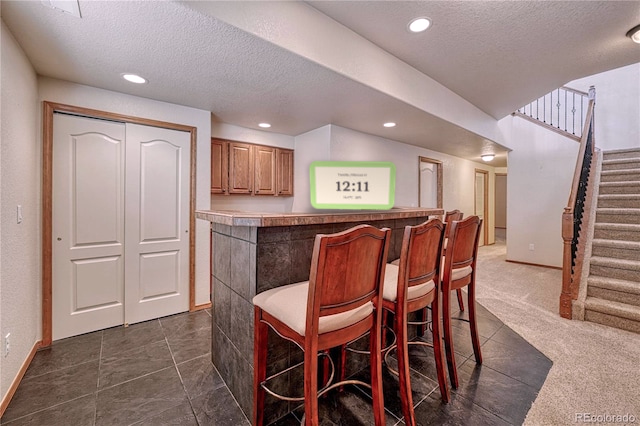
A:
12.11
